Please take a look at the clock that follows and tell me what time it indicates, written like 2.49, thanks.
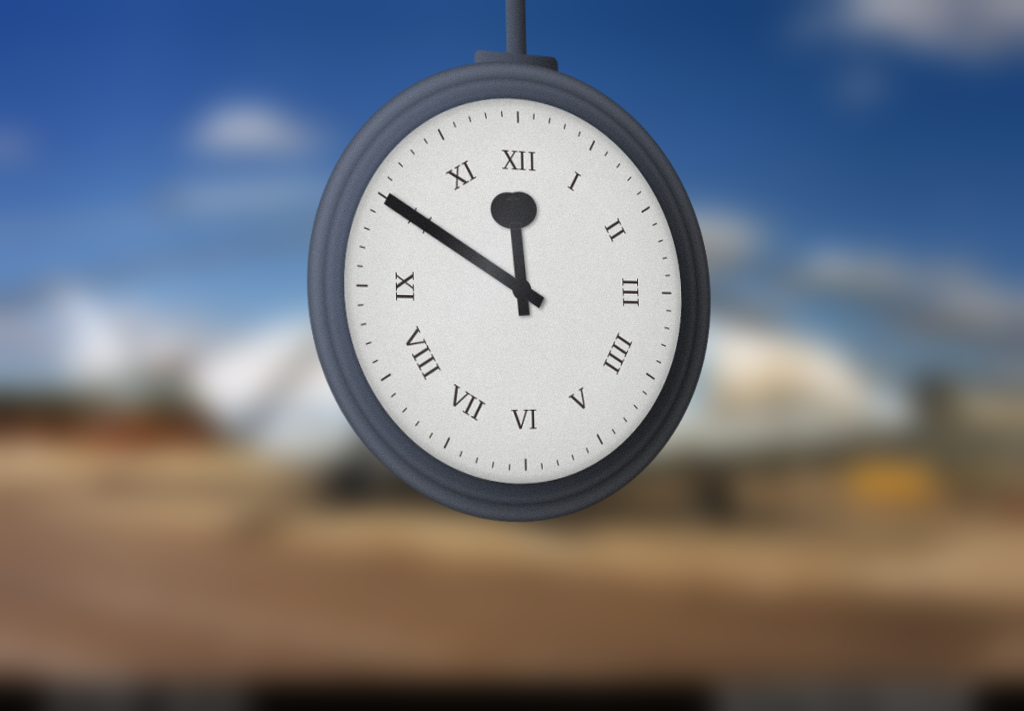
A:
11.50
